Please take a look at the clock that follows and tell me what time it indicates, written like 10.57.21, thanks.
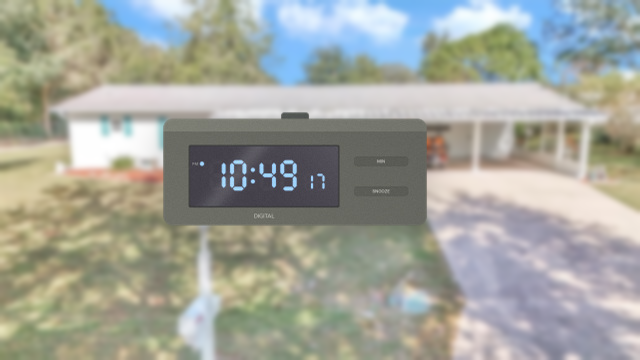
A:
10.49.17
